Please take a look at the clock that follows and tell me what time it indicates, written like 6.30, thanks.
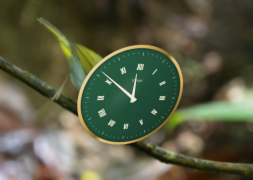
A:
11.51
